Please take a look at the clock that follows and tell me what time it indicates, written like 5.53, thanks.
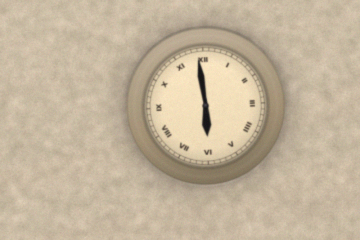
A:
5.59
